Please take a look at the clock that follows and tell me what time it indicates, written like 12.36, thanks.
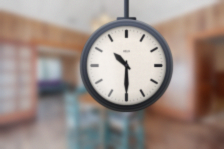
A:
10.30
